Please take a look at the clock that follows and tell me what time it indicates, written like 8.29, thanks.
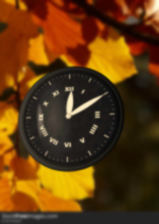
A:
12.10
